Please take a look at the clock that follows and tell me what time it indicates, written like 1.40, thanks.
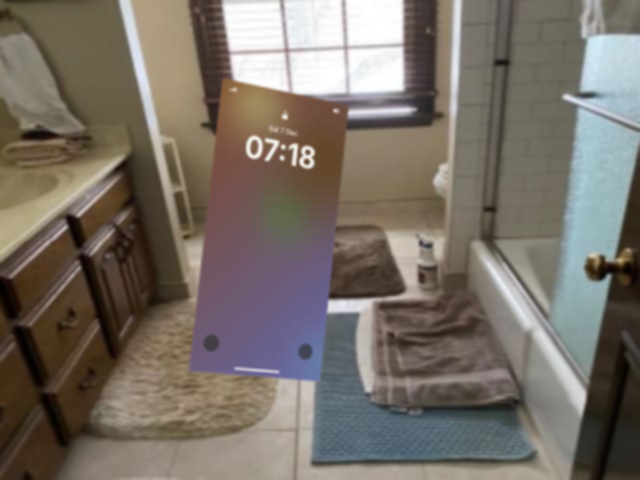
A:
7.18
